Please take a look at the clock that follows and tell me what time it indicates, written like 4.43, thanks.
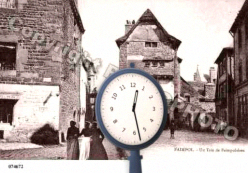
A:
12.28
